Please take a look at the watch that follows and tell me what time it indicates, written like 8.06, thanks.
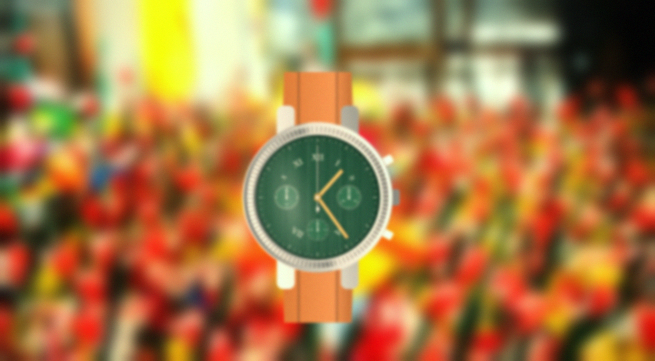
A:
1.24
